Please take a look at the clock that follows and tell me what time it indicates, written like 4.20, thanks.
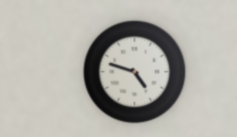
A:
4.48
